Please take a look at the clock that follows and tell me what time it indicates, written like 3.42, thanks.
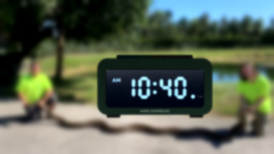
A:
10.40
